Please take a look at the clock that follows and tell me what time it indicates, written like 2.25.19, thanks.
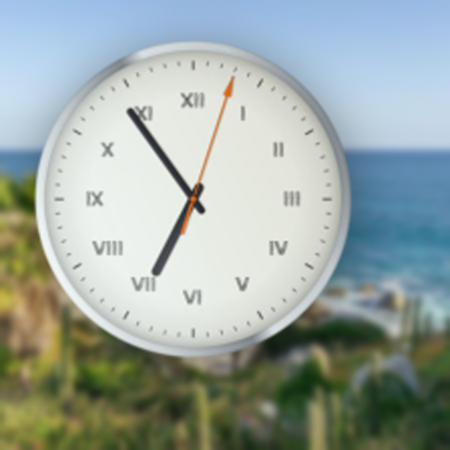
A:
6.54.03
